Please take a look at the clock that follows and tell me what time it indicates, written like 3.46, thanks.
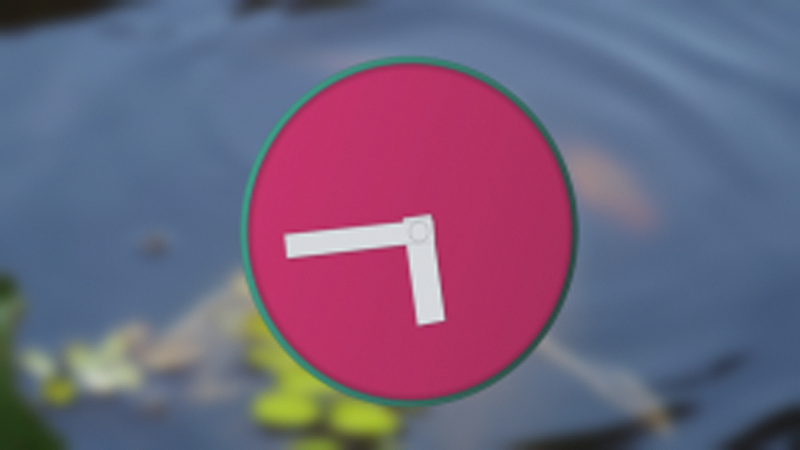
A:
5.44
